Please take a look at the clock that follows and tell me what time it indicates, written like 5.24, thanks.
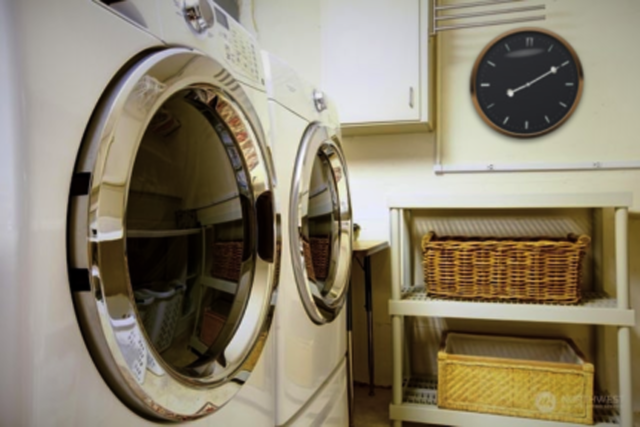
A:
8.10
